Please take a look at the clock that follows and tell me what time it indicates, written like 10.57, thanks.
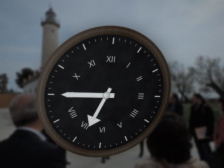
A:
6.45
